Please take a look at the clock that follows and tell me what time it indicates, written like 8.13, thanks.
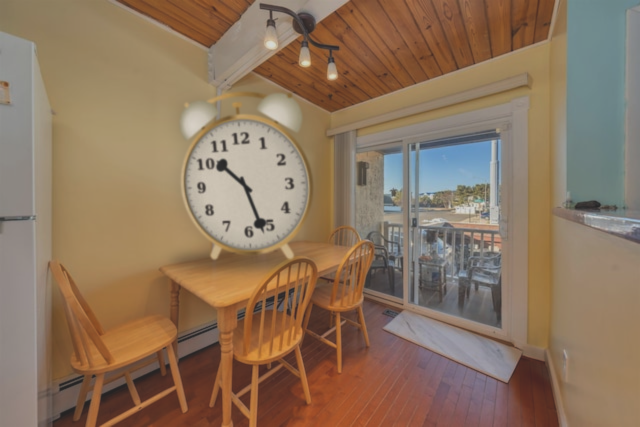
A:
10.27
